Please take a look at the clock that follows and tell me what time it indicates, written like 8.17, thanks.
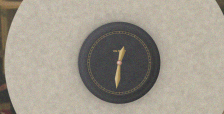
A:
12.31
